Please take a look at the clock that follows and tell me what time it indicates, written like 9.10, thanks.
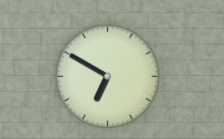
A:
6.50
